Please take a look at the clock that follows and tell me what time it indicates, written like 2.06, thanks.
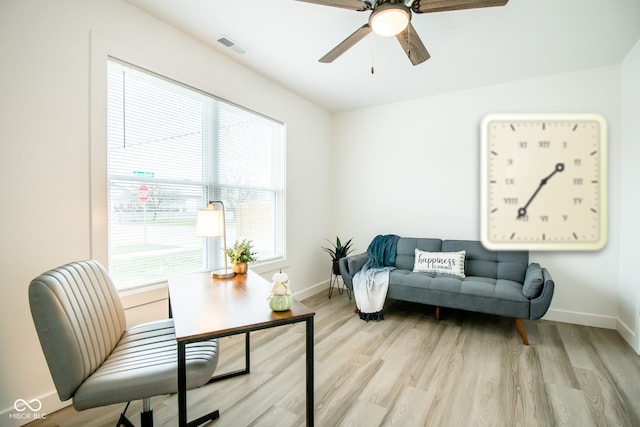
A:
1.36
